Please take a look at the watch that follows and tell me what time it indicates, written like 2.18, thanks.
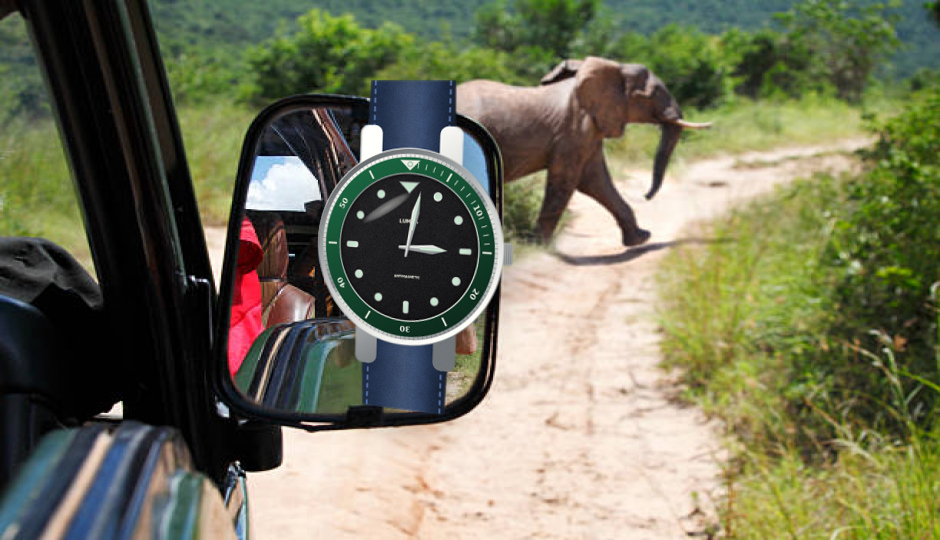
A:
3.02
